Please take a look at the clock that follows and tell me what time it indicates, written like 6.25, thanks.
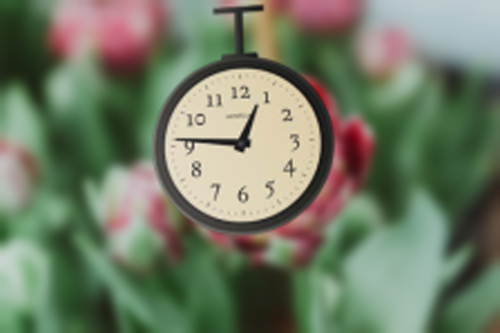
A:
12.46
